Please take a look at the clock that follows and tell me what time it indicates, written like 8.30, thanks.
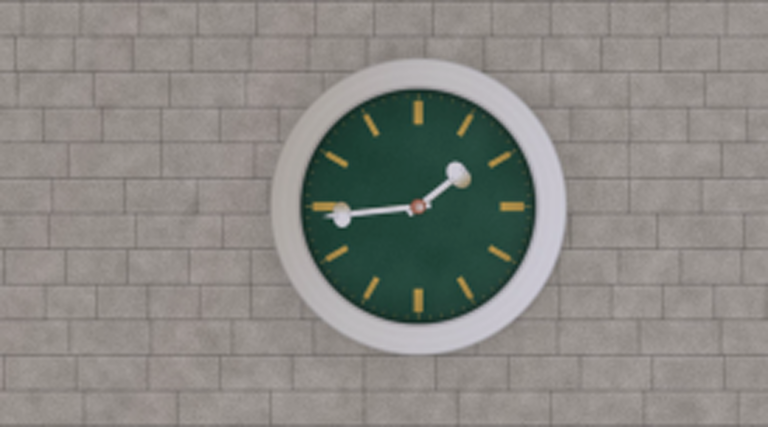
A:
1.44
